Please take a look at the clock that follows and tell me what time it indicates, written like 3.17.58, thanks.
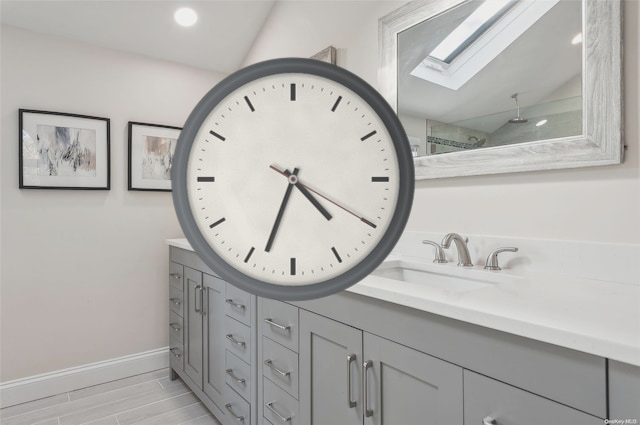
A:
4.33.20
